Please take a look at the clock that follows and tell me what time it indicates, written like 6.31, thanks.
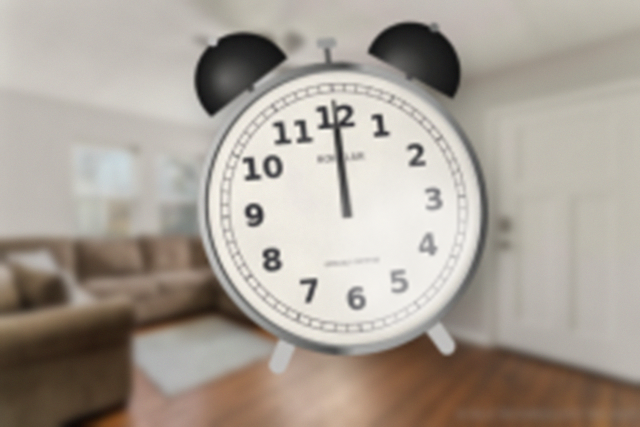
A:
12.00
